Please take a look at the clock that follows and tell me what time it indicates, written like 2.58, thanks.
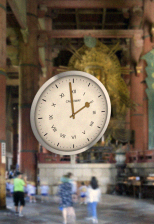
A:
1.59
